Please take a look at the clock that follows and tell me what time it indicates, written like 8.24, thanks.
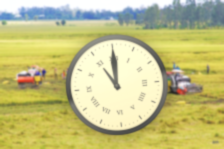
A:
11.00
